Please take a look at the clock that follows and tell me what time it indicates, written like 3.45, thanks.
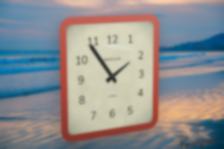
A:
1.54
